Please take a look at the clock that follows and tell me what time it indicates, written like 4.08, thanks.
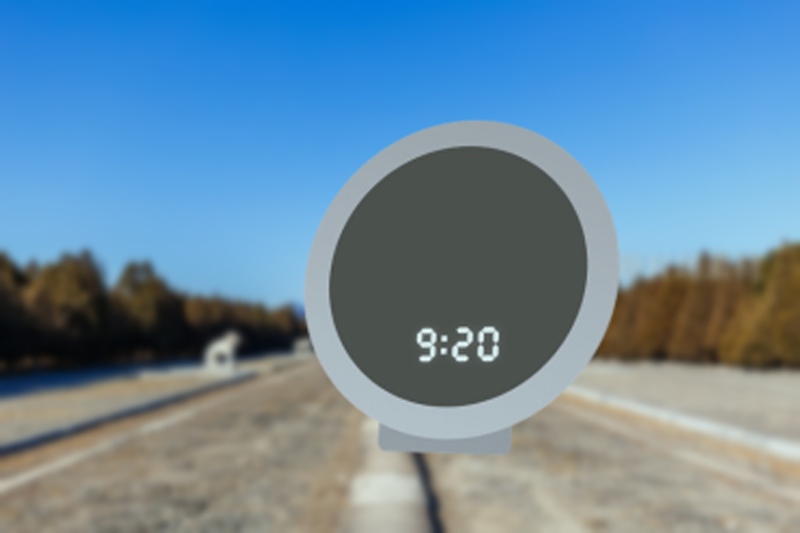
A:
9.20
